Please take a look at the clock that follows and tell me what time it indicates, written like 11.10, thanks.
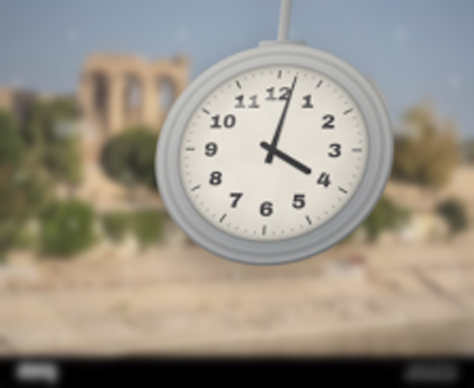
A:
4.02
